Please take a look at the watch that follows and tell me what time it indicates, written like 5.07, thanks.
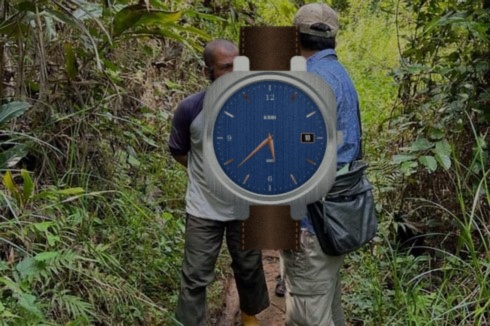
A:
5.38
